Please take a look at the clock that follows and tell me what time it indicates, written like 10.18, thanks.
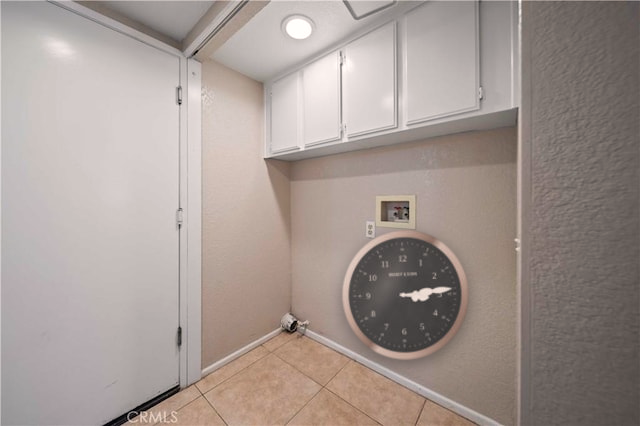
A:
3.14
